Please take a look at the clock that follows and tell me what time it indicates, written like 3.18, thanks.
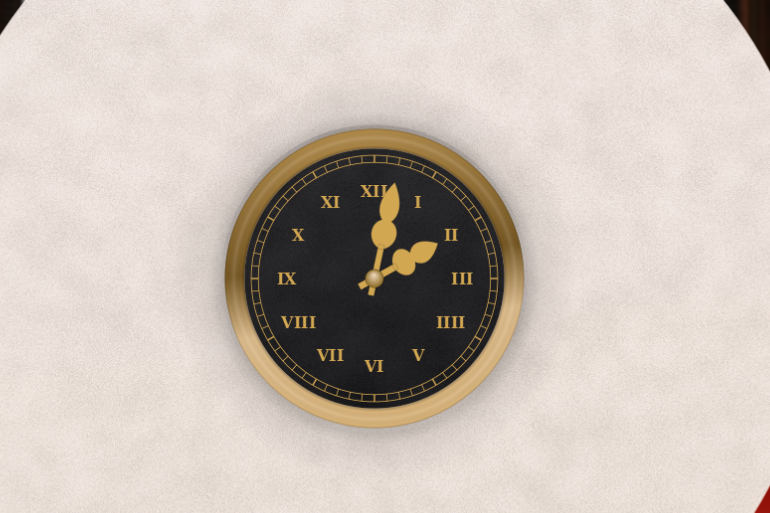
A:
2.02
